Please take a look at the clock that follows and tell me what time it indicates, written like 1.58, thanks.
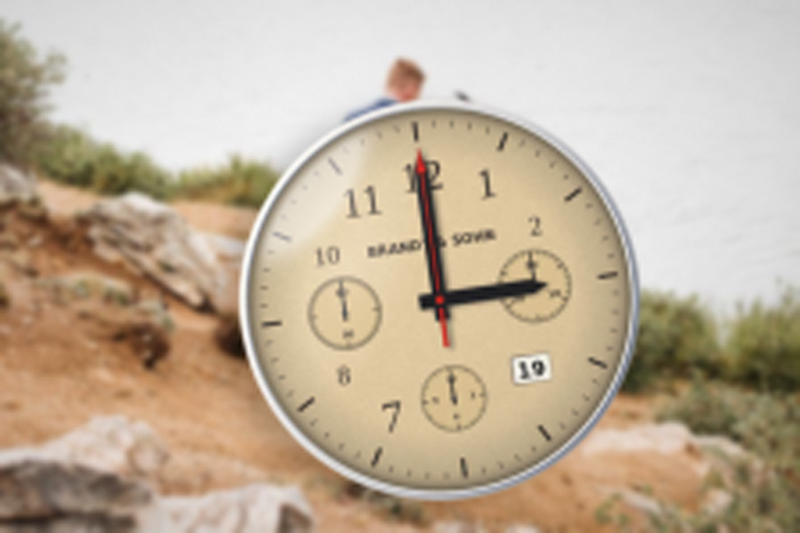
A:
3.00
